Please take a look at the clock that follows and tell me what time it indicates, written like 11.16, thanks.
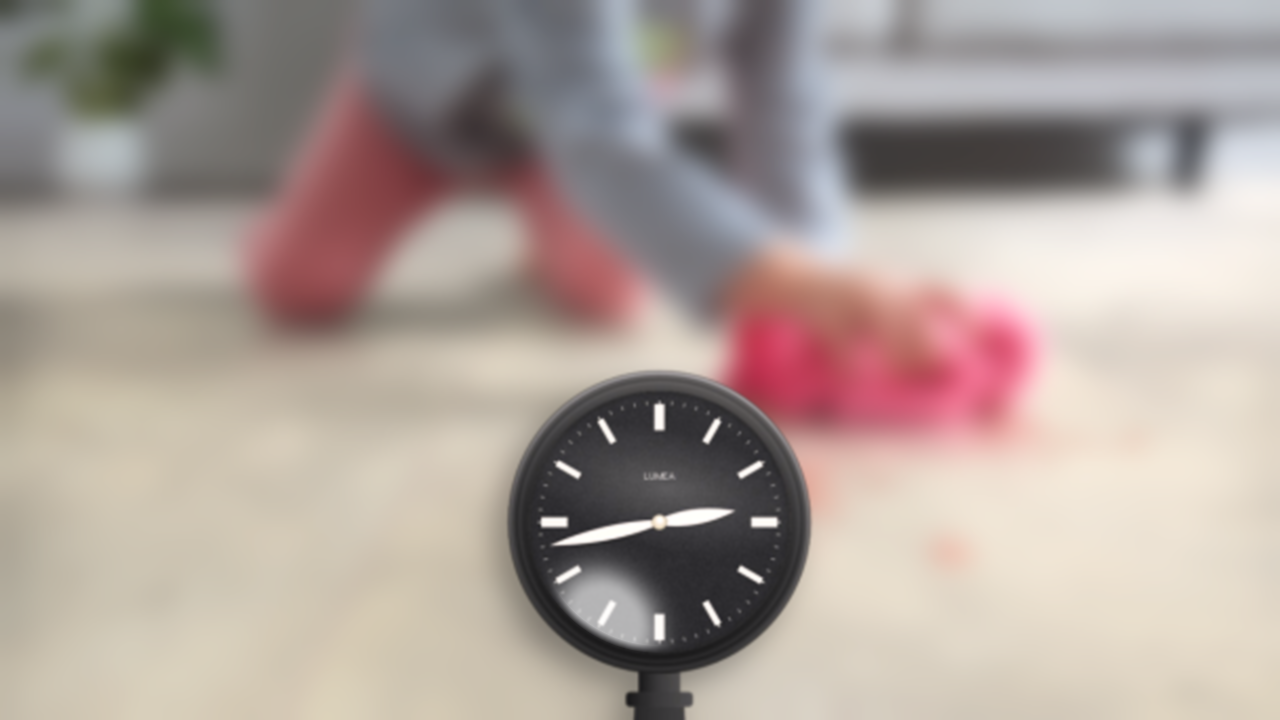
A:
2.43
